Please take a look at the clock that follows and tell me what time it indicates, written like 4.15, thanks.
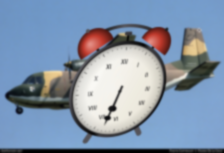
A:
6.33
